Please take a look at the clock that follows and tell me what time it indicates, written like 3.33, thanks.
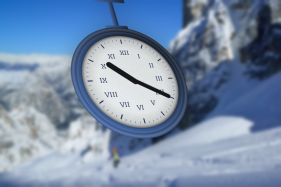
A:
10.20
